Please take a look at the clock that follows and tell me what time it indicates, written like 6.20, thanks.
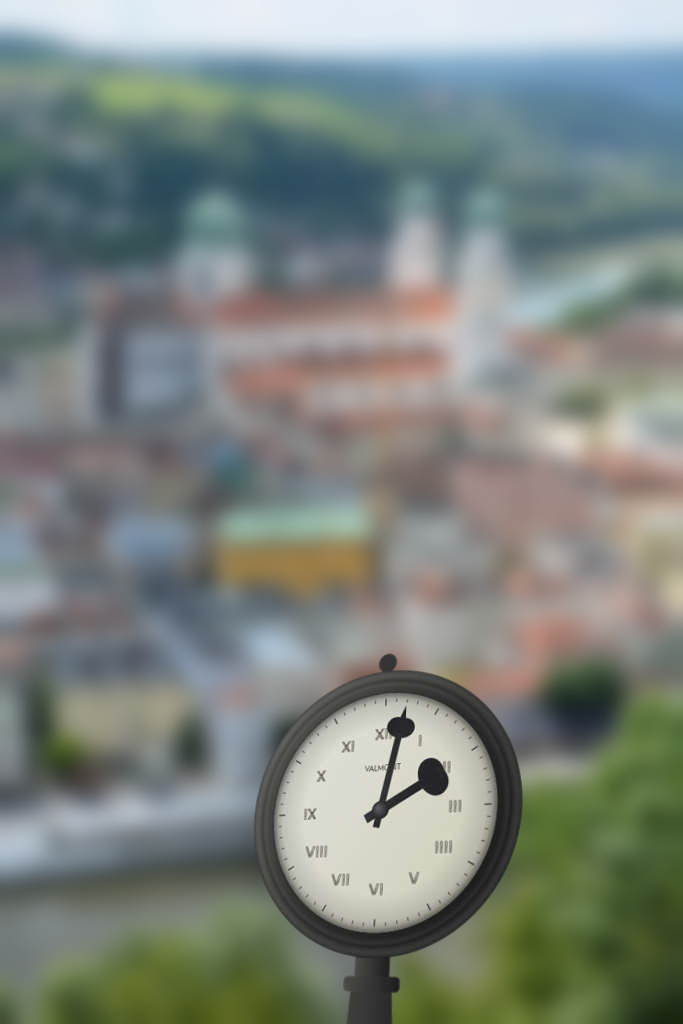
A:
2.02
